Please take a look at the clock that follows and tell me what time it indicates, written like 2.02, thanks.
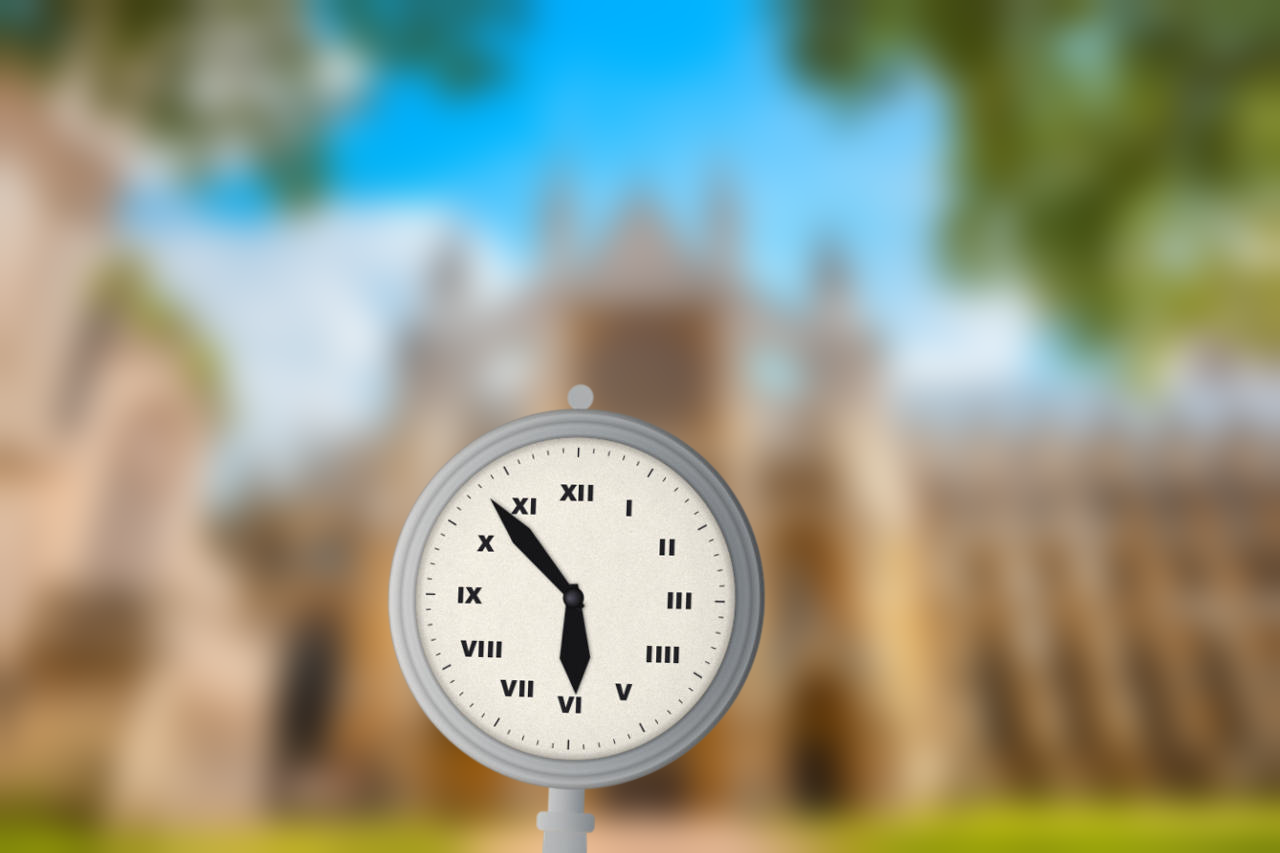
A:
5.53
